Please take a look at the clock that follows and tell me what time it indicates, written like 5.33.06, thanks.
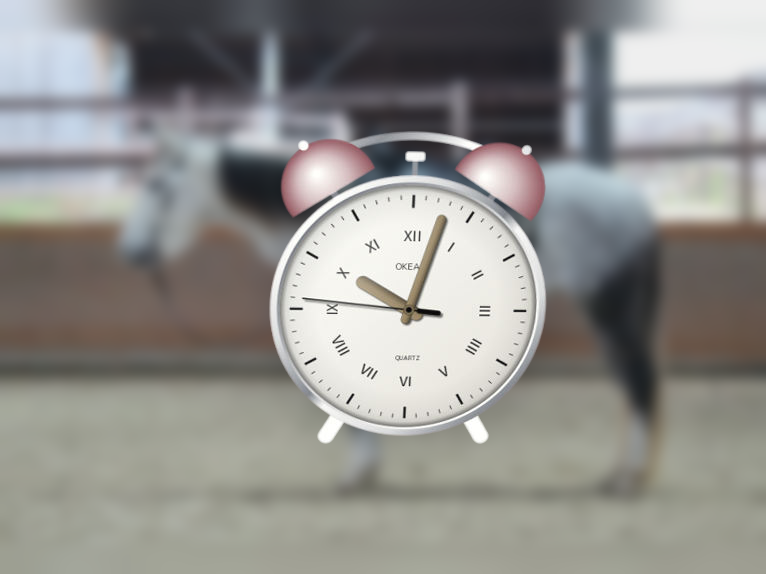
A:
10.02.46
